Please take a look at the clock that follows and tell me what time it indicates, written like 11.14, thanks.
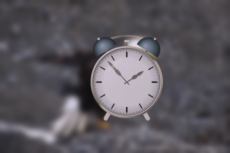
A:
1.53
